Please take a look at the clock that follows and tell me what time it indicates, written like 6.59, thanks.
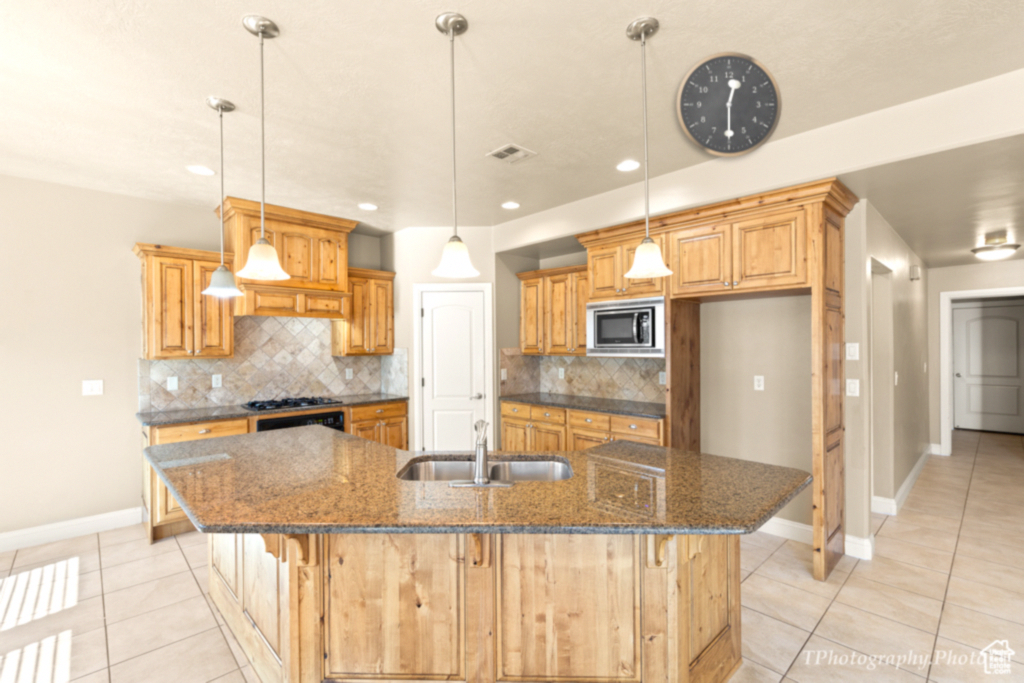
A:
12.30
